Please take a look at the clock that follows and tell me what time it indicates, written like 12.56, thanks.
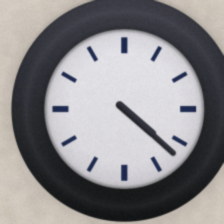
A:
4.22
